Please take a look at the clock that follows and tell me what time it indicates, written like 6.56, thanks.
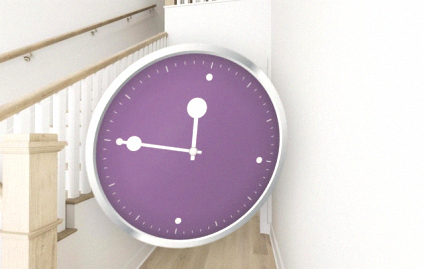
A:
11.45
